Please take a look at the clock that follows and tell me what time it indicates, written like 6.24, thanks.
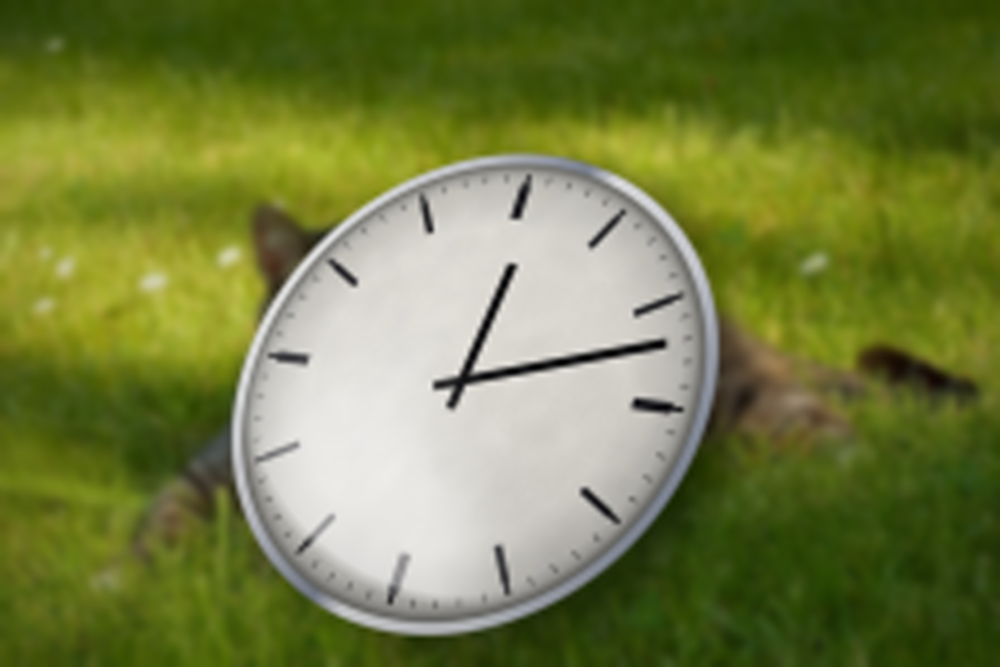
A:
12.12
